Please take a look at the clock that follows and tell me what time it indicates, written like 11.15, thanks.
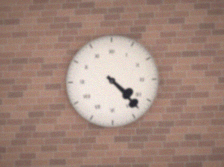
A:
4.23
